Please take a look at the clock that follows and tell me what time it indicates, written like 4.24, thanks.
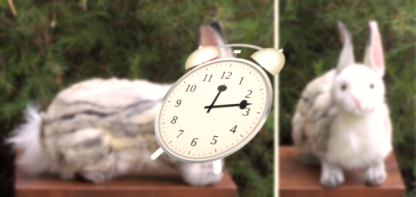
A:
12.13
